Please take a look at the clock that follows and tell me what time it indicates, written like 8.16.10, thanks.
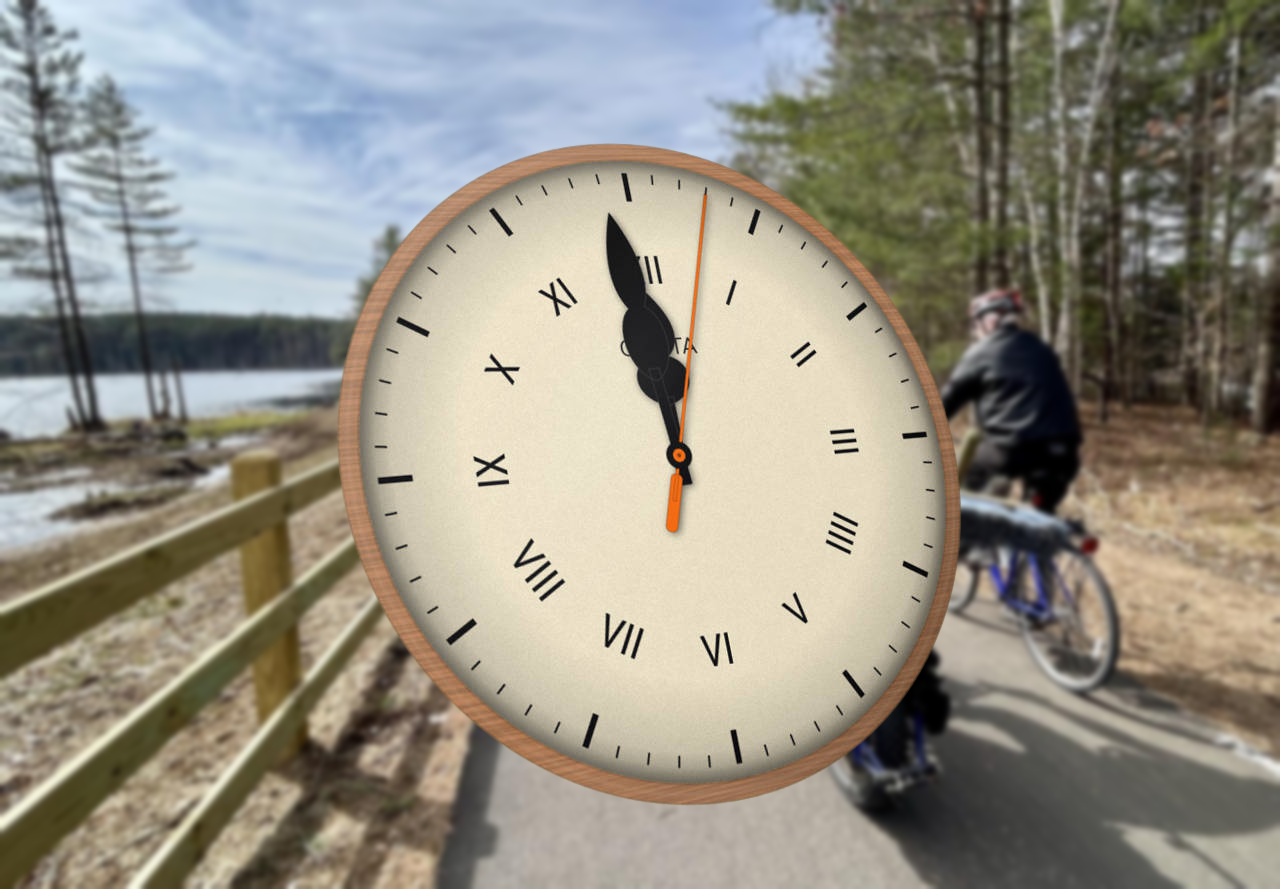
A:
11.59.03
